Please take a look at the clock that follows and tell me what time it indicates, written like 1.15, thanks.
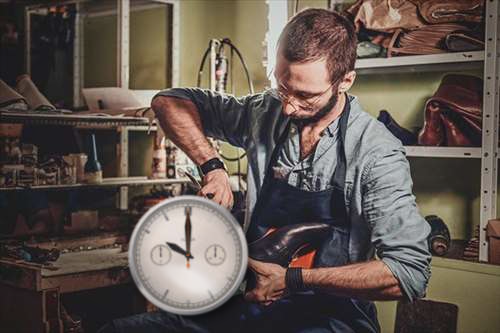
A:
10.00
